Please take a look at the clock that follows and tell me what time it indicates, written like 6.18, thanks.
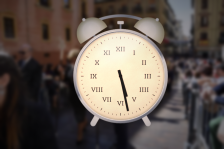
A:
5.28
